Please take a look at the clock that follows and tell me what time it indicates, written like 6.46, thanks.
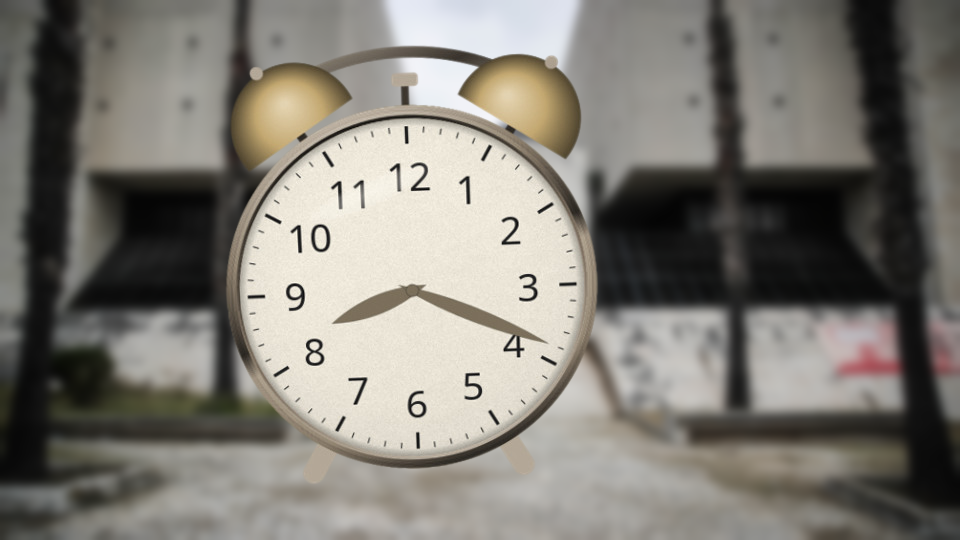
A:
8.19
